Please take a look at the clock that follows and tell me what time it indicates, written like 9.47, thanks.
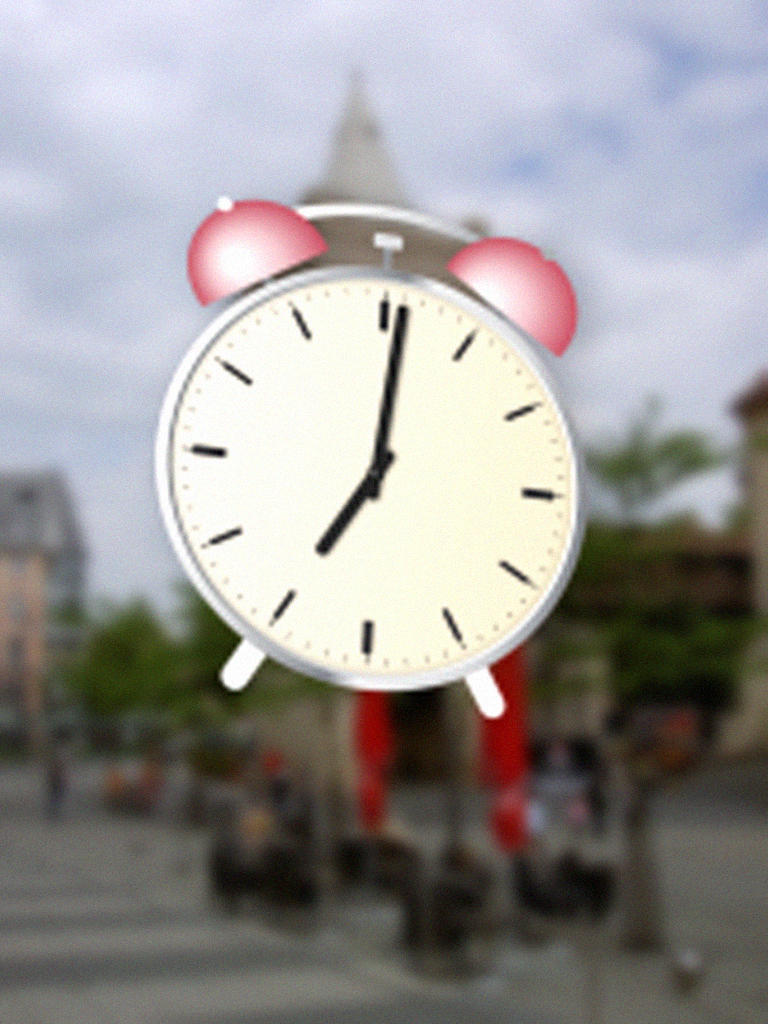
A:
7.01
